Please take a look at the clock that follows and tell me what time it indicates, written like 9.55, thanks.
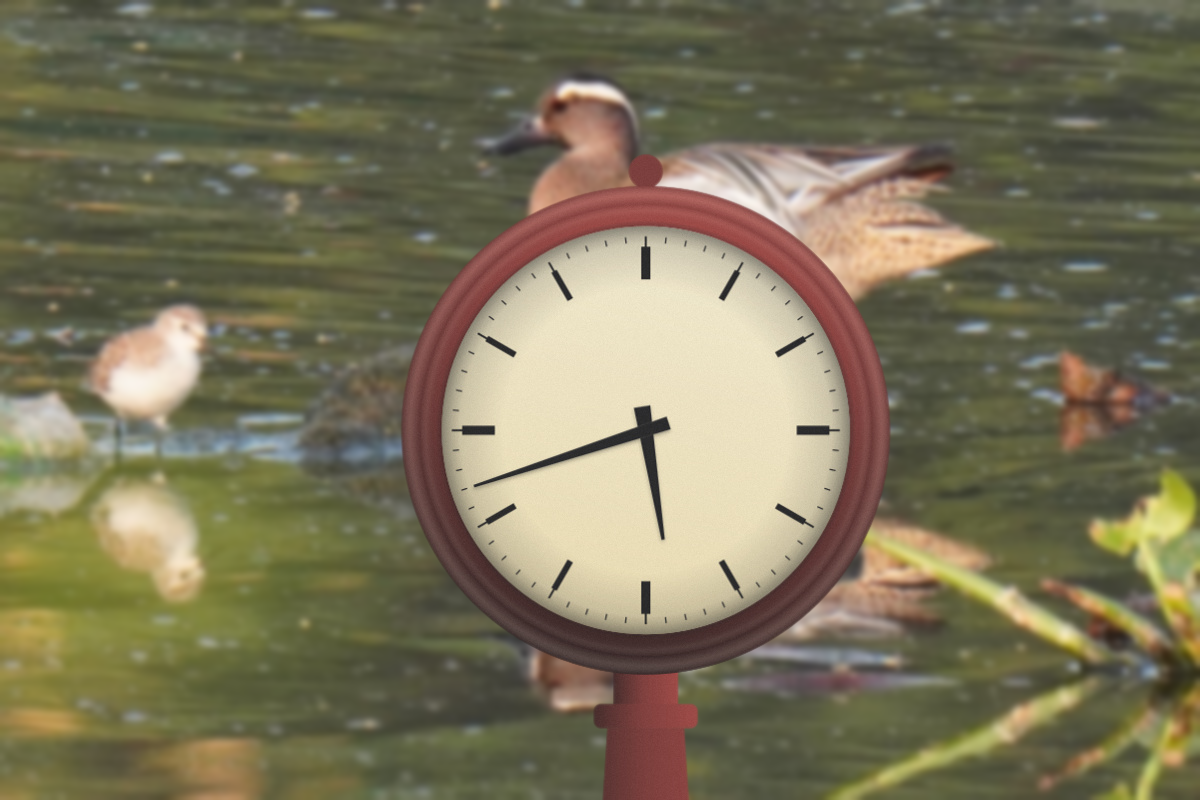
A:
5.42
